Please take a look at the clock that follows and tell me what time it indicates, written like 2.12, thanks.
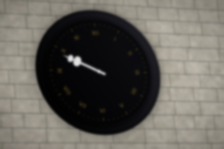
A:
9.49
